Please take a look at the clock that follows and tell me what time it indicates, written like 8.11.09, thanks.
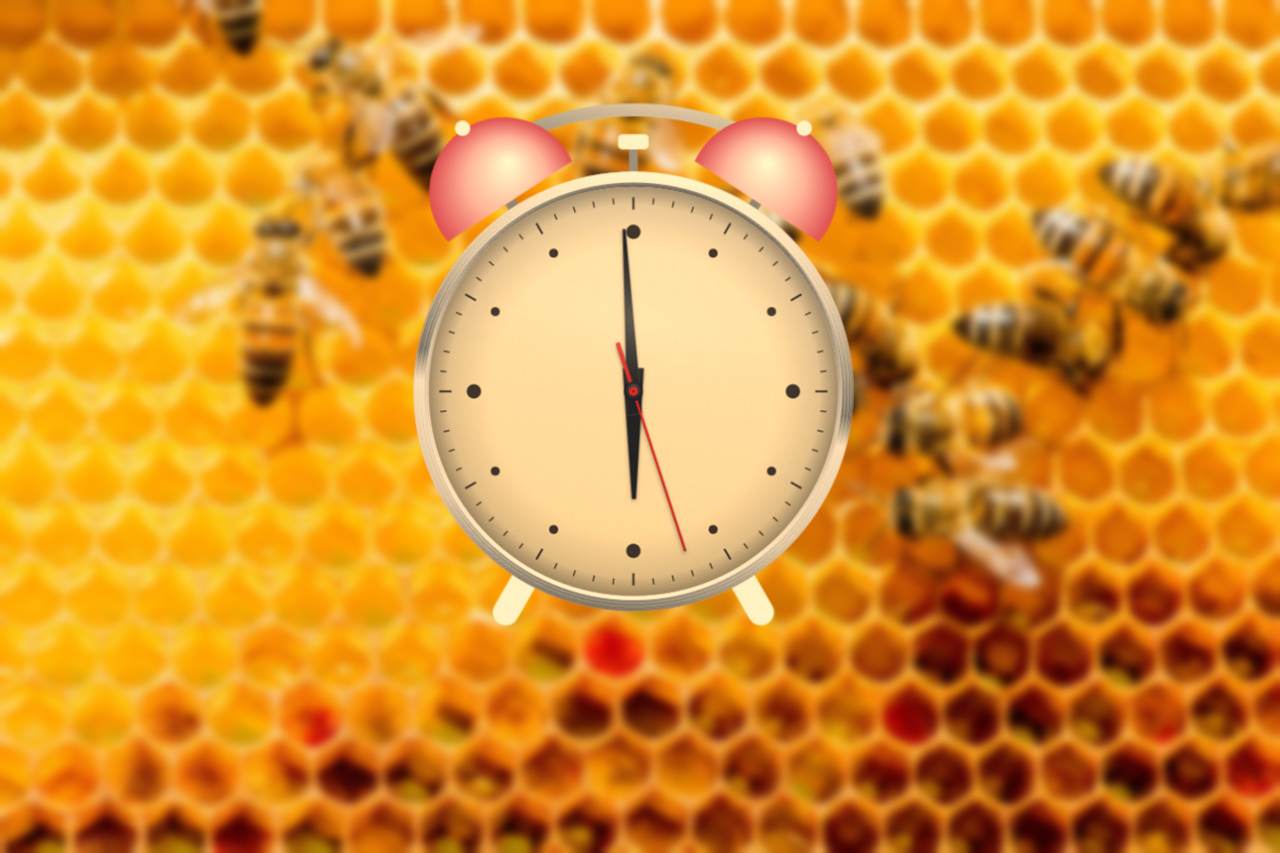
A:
5.59.27
